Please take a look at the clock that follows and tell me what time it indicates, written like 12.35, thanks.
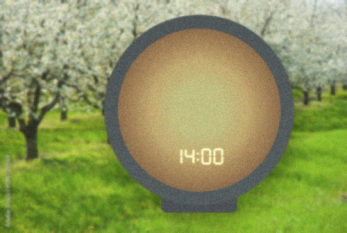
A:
14.00
